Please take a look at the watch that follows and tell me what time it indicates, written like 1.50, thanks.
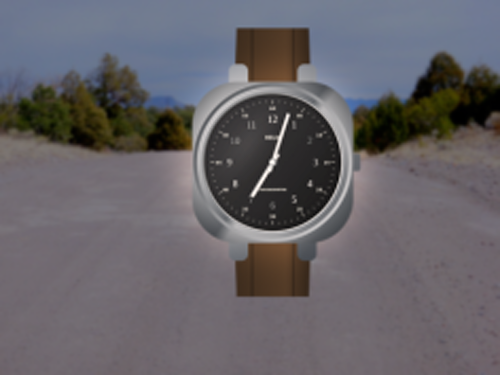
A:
7.03
